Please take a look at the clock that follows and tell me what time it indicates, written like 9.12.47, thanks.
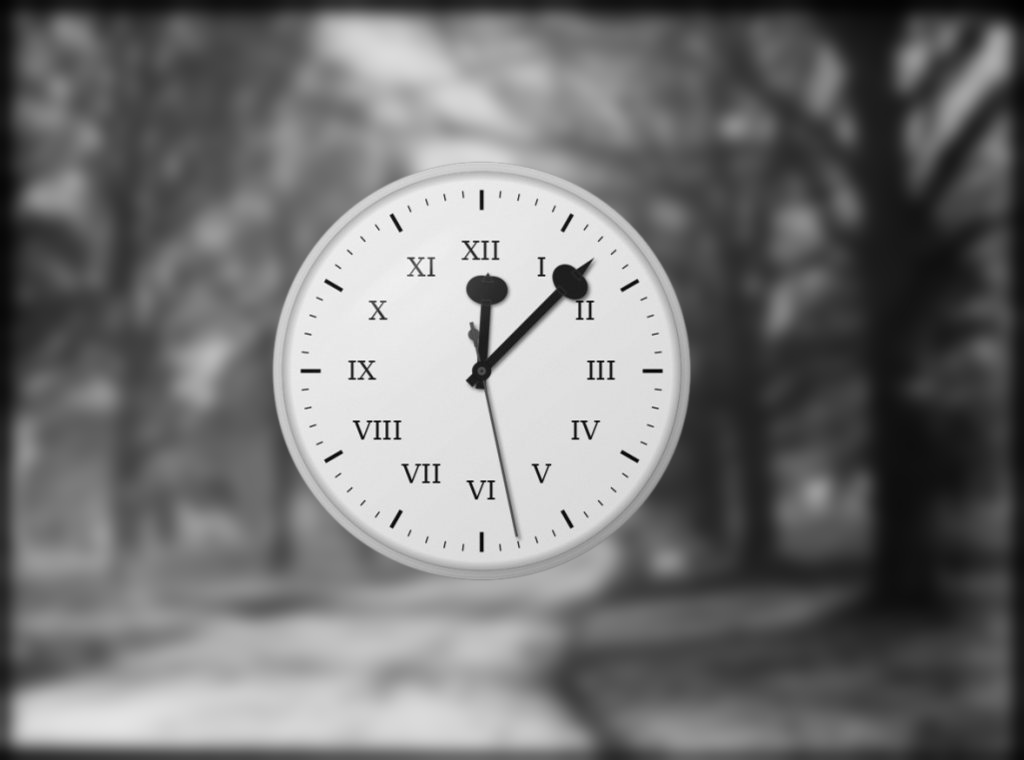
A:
12.07.28
